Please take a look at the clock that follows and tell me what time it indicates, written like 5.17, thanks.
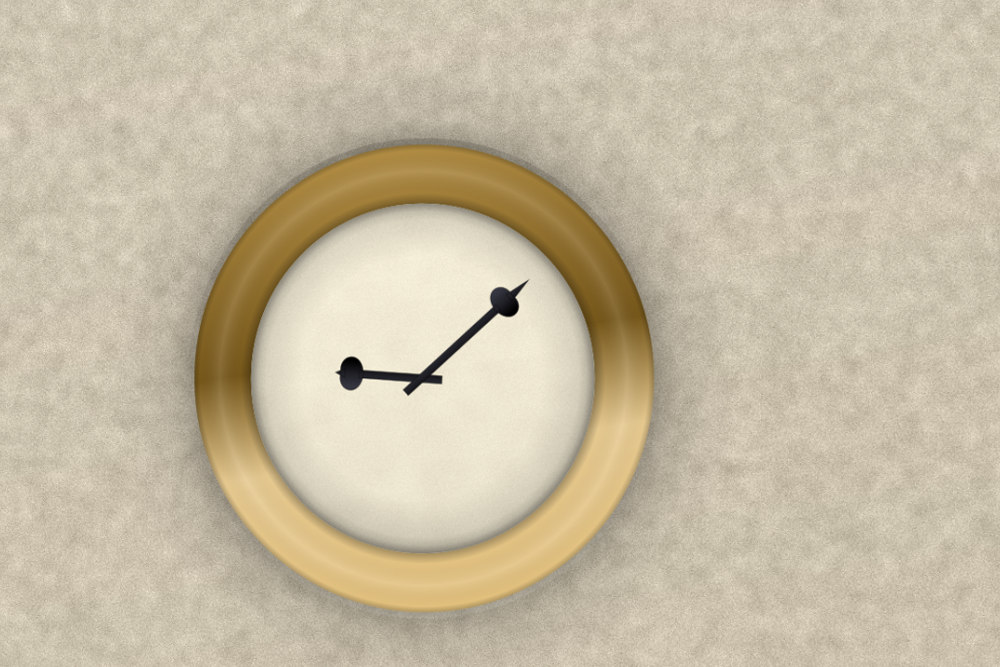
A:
9.08
